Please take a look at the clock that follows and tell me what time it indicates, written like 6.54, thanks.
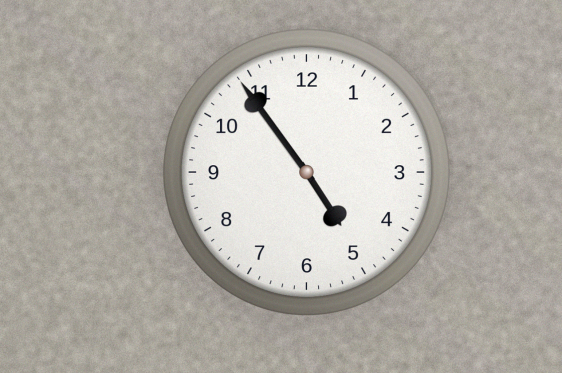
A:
4.54
